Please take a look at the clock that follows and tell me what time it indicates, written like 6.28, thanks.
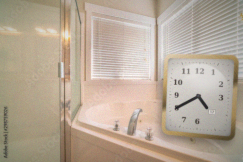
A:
4.40
